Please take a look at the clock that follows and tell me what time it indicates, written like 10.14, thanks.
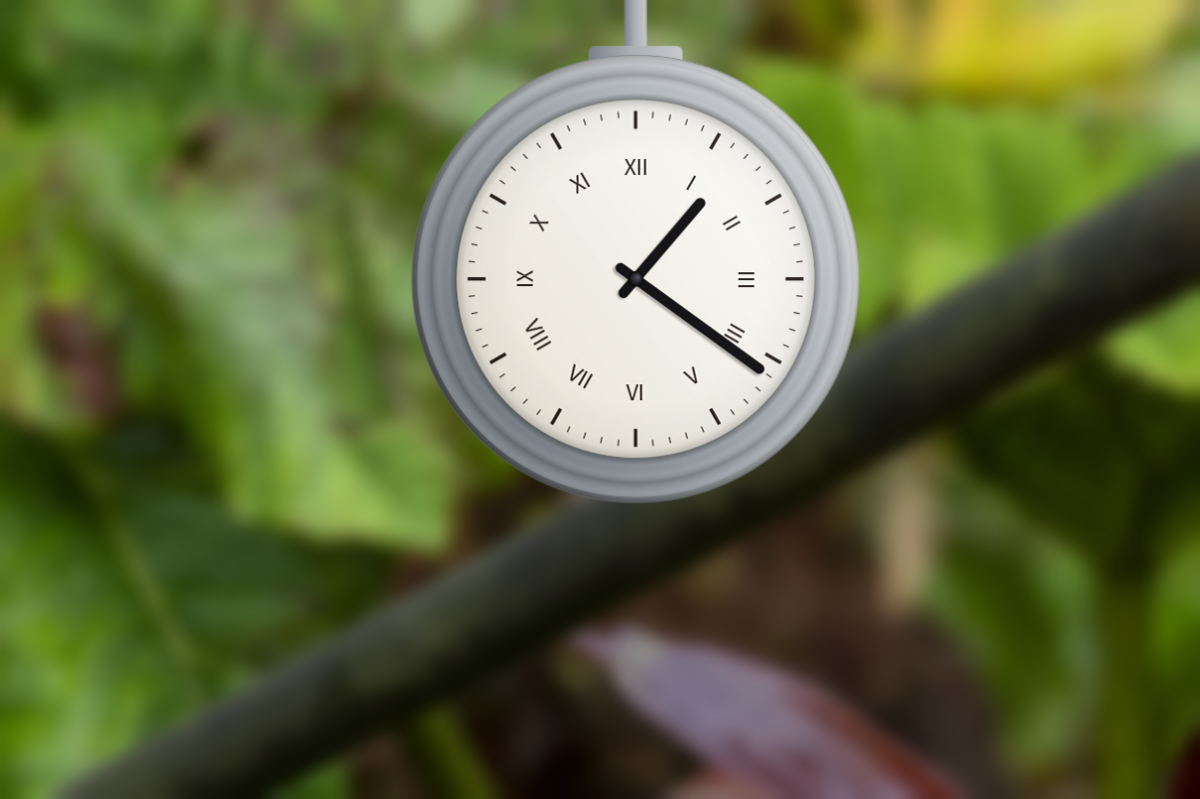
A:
1.21
